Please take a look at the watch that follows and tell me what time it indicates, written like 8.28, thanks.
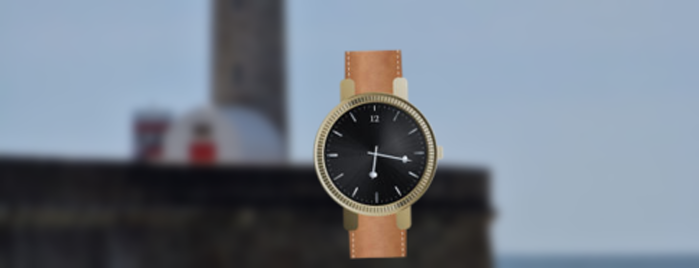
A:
6.17
